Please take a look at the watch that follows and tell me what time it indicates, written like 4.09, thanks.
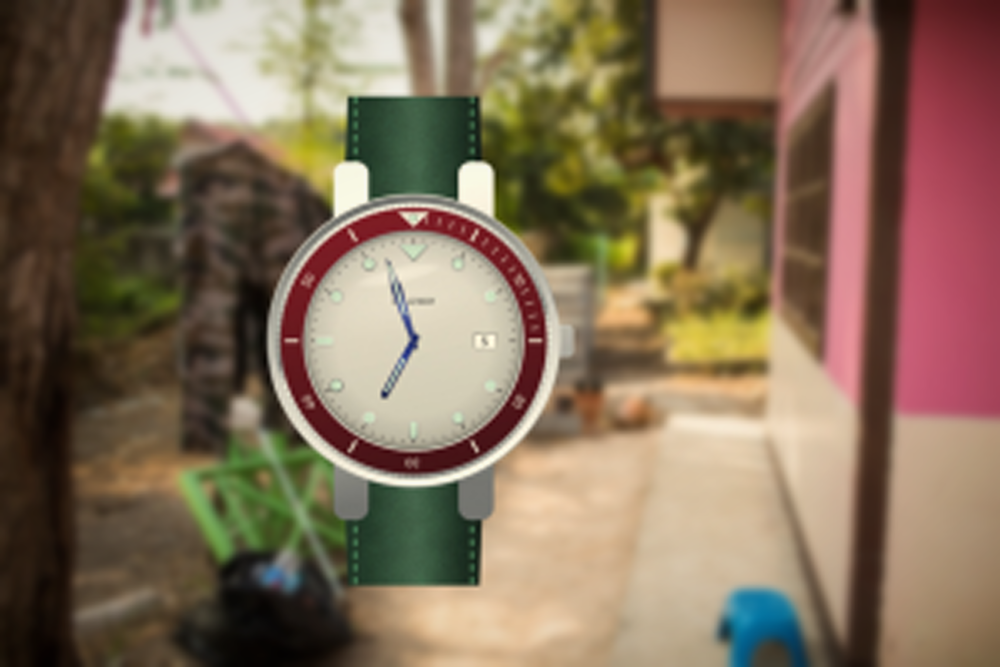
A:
6.57
